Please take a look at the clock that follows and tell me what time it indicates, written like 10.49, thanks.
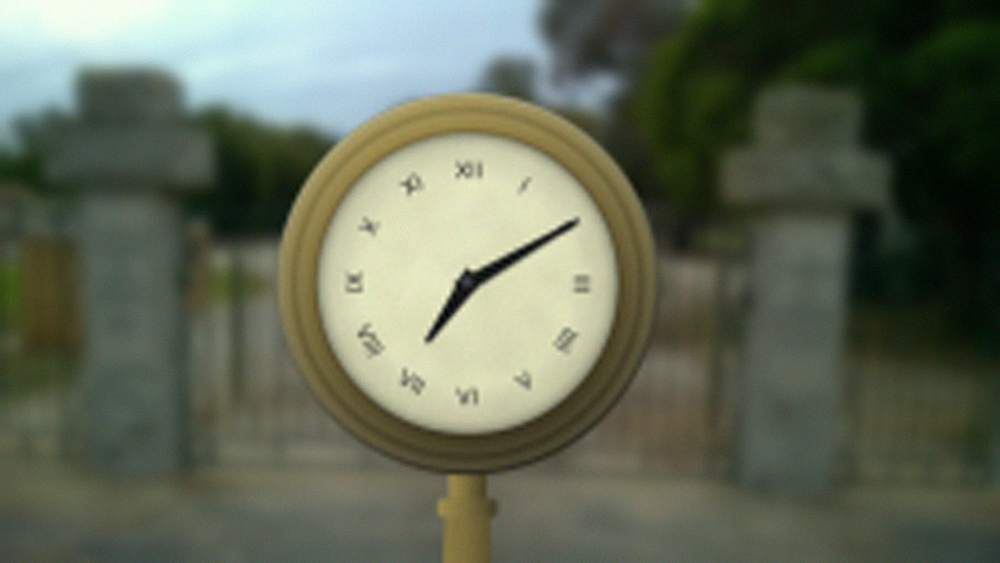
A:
7.10
